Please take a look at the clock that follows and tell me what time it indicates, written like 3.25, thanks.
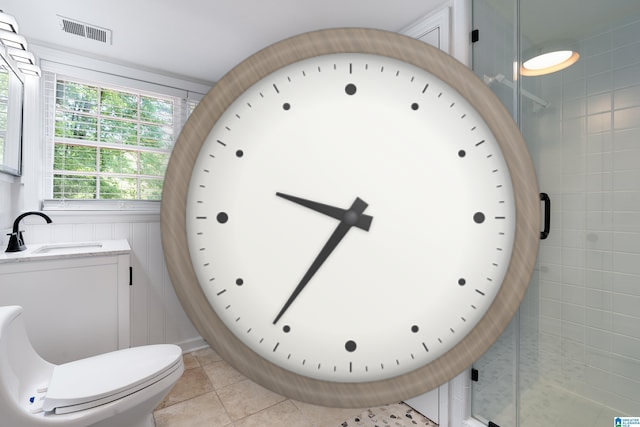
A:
9.36
